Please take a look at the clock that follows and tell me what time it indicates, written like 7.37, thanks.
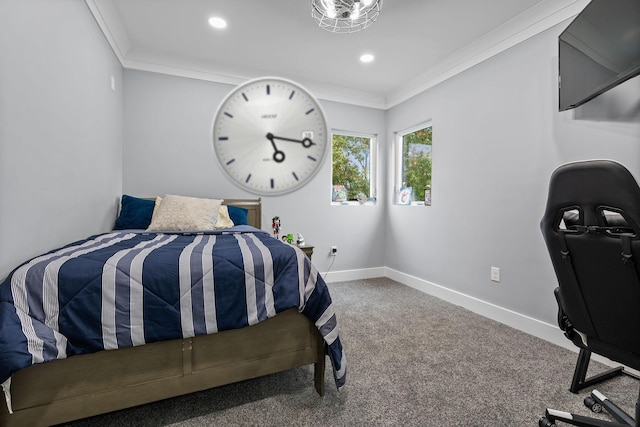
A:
5.17
